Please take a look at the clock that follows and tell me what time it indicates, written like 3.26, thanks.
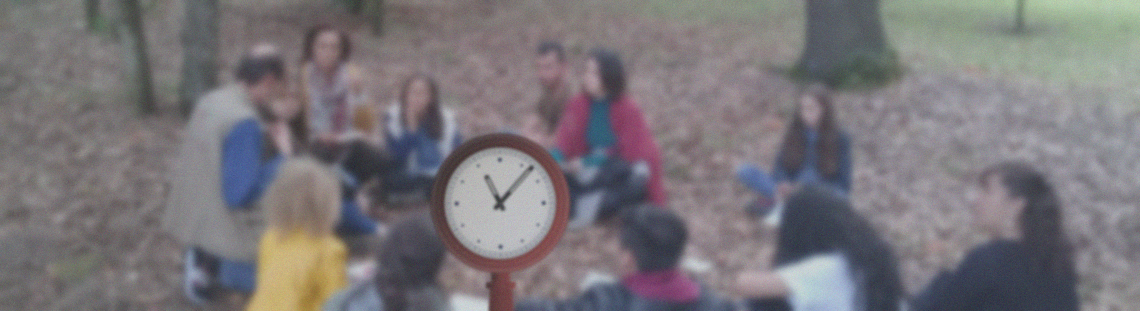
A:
11.07
